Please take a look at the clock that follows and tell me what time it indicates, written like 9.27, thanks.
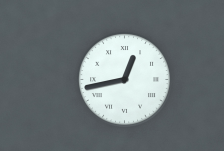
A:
12.43
